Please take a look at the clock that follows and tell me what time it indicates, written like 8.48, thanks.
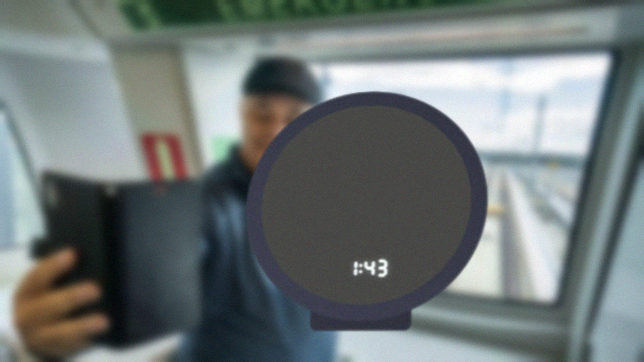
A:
1.43
